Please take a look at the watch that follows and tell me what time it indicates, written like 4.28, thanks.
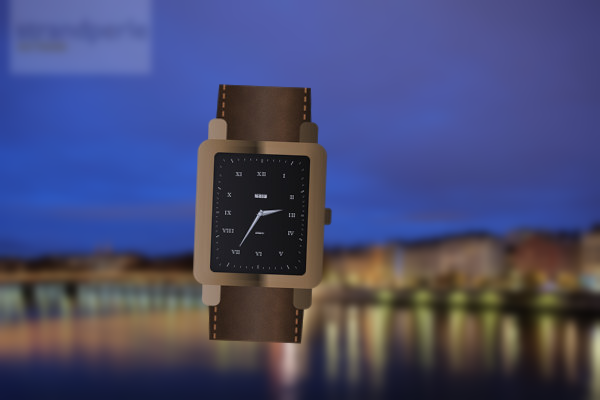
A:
2.35
